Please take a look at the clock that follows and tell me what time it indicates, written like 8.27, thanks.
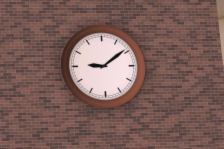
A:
9.09
